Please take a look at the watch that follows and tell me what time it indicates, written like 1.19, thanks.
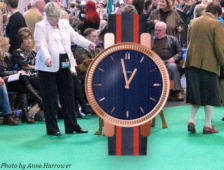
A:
12.58
